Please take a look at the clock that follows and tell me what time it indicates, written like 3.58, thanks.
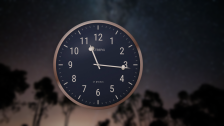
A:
11.16
